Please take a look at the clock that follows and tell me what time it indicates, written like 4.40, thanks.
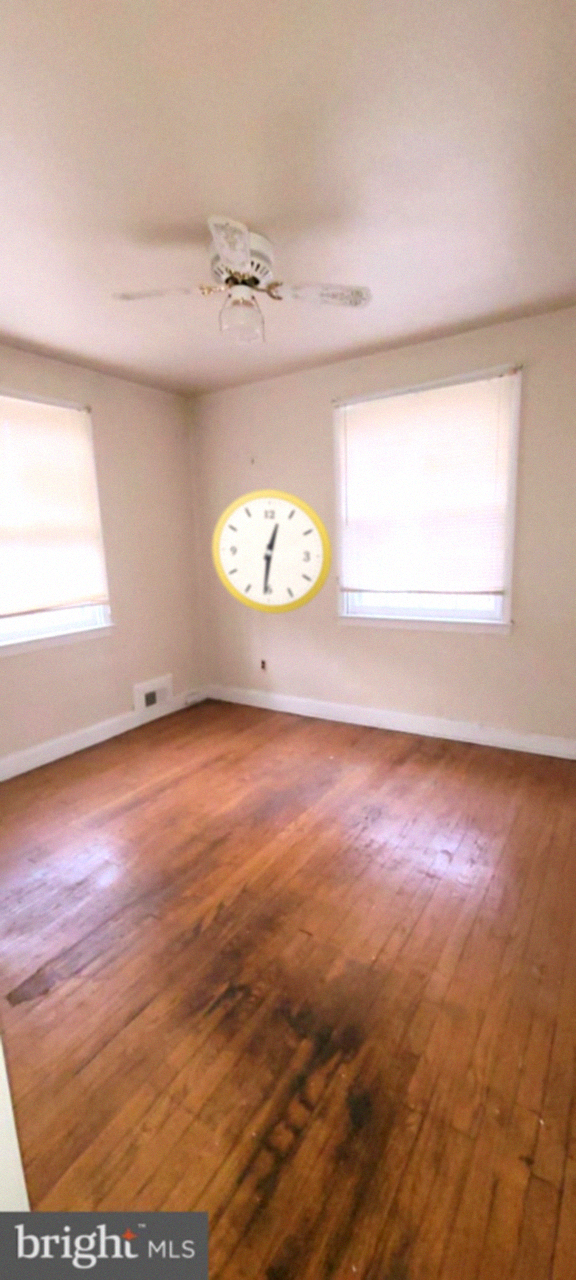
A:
12.31
